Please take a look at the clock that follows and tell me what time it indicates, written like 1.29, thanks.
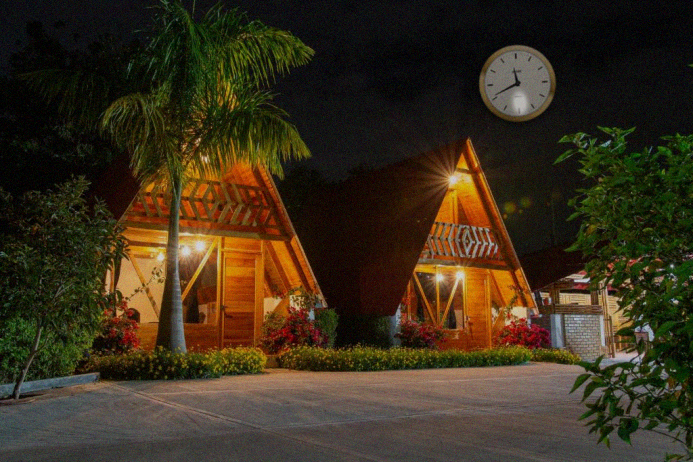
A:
11.41
